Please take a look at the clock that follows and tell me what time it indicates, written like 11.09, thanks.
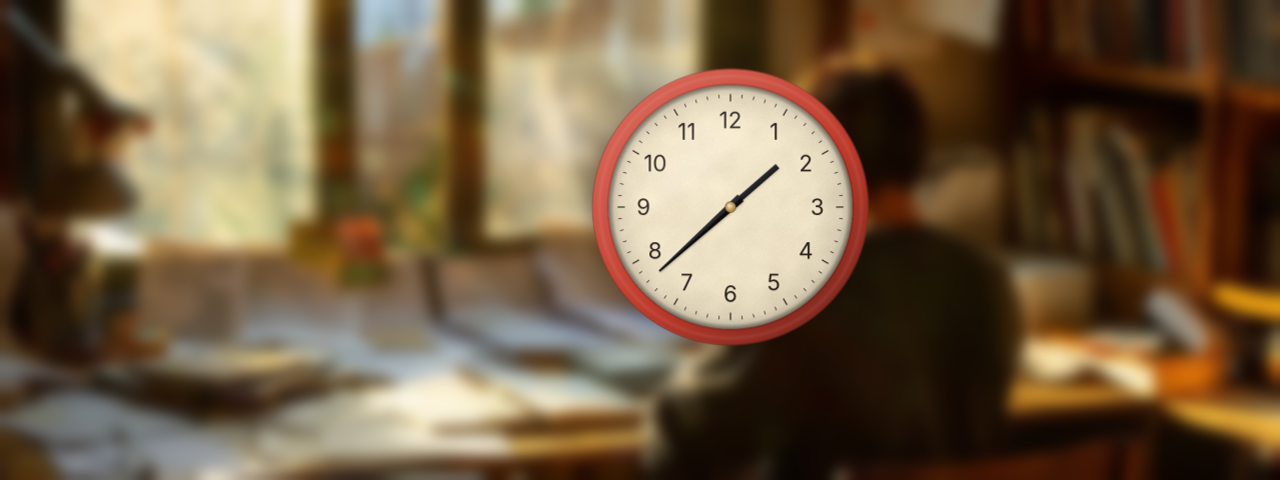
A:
1.38
